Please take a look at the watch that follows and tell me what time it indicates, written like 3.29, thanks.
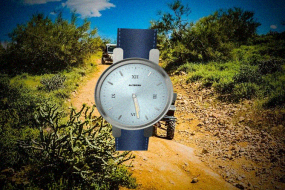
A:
5.28
